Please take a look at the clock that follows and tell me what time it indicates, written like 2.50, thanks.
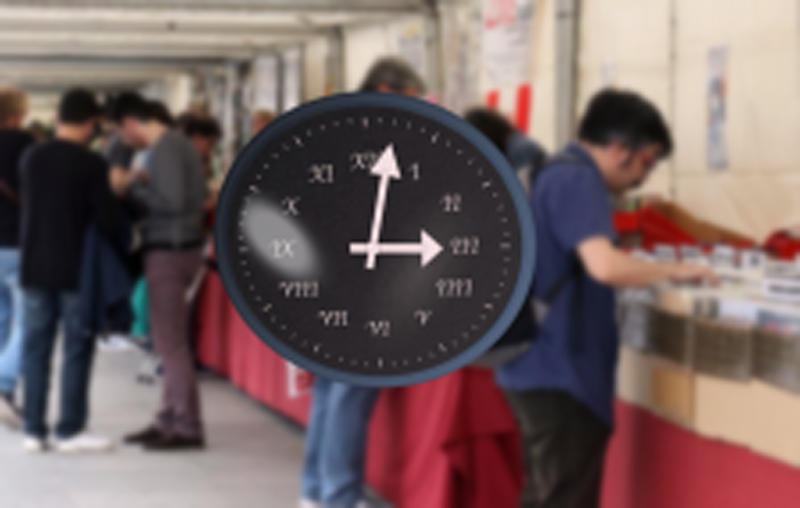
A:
3.02
